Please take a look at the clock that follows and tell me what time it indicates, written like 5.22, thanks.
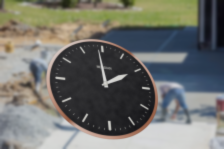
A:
1.59
